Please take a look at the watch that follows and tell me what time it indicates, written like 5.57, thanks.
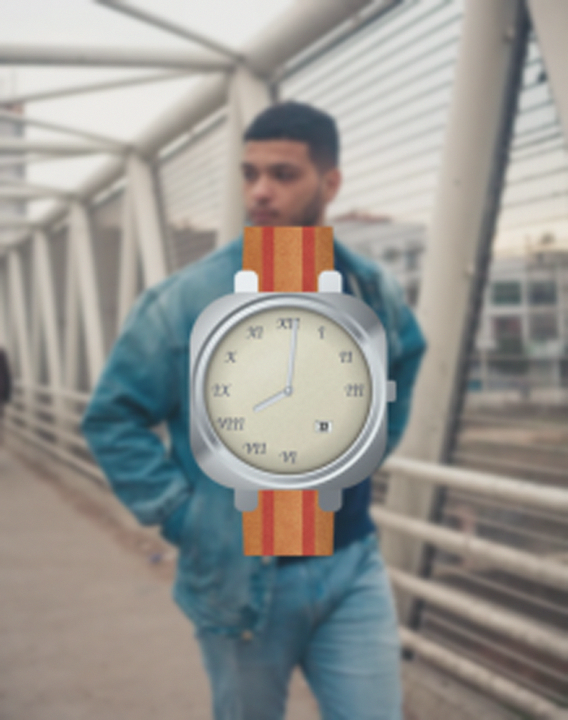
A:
8.01
